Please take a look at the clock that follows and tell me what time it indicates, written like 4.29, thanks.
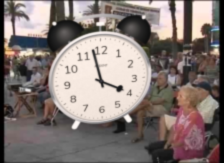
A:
3.58
